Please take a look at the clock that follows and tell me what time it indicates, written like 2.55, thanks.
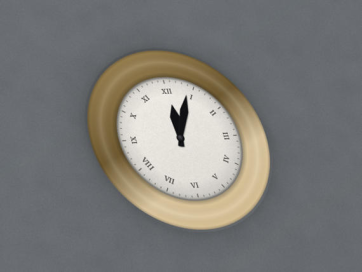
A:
12.04
